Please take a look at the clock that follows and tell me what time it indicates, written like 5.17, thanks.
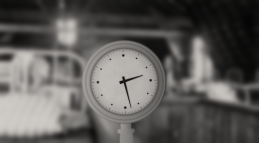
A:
2.28
